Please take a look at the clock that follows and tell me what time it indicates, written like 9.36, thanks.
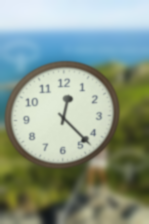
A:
12.23
